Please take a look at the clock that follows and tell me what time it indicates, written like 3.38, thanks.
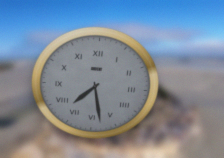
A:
7.28
